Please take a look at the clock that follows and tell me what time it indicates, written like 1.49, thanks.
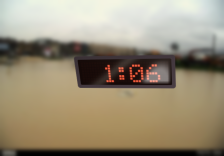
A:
1.06
